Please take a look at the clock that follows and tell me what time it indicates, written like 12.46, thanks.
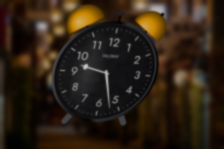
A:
9.27
